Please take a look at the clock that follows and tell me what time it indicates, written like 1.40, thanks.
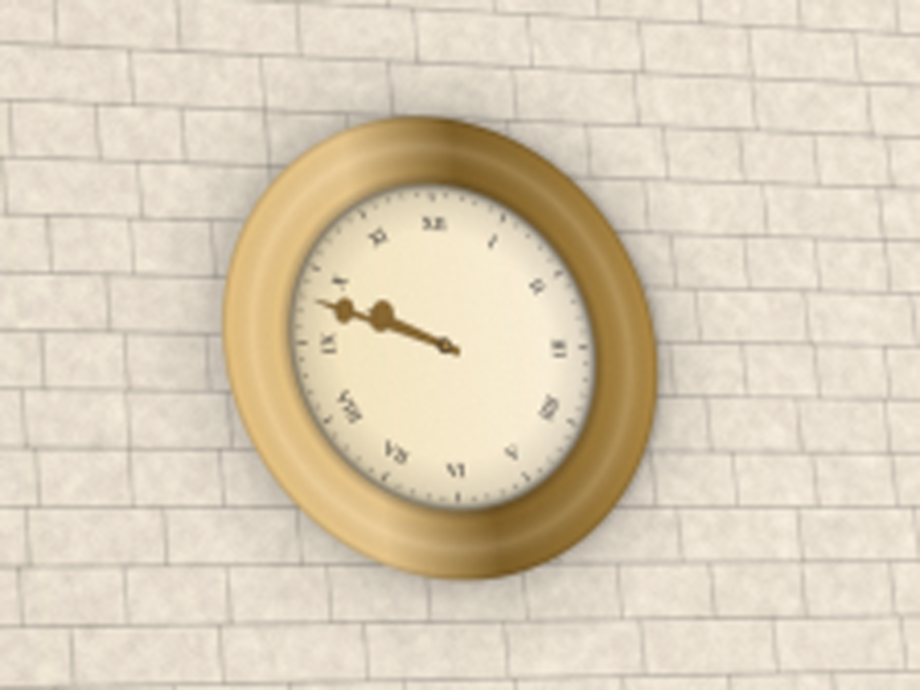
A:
9.48
